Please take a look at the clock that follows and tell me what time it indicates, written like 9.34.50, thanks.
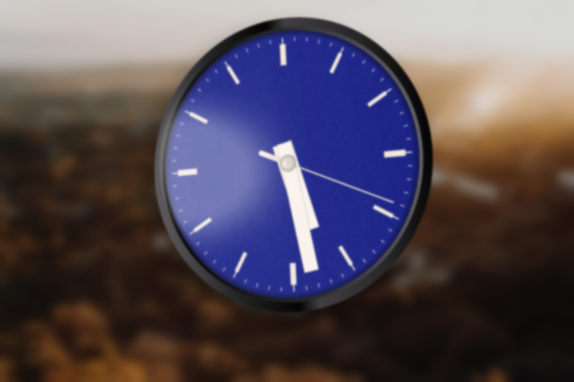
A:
5.28.19
